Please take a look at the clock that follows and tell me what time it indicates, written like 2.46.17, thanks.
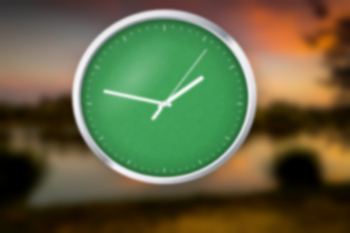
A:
1.47.06
